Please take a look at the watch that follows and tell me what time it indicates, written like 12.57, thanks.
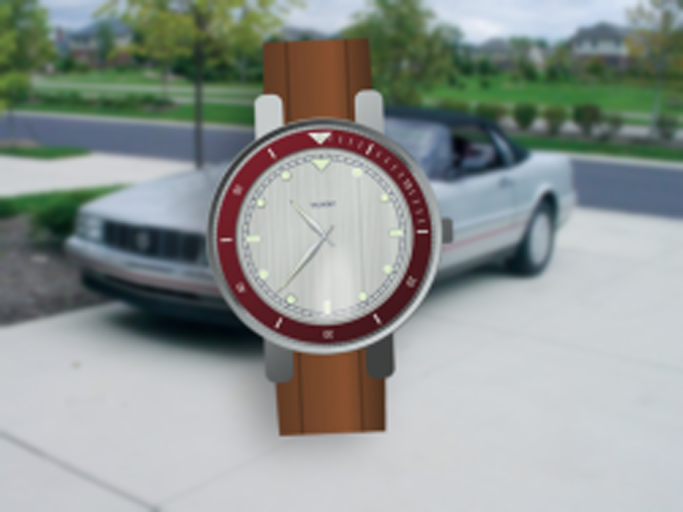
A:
10.37
